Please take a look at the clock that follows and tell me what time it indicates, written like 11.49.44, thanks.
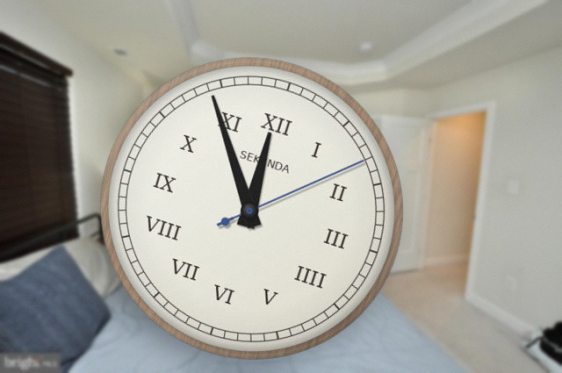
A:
11.54.08
